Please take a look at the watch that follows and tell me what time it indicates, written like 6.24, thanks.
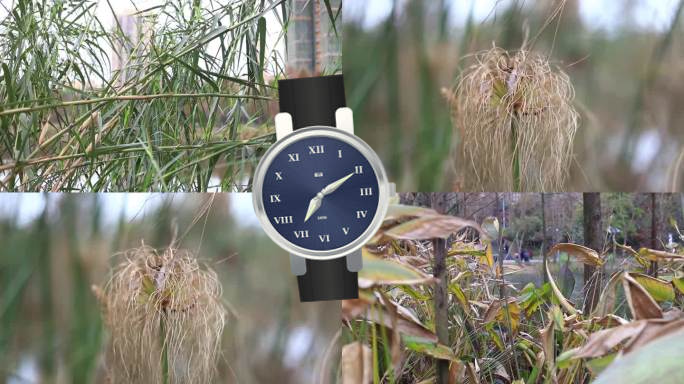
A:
7.10
